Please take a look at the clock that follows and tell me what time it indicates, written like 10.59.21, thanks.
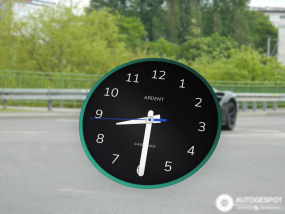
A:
8.29.44
